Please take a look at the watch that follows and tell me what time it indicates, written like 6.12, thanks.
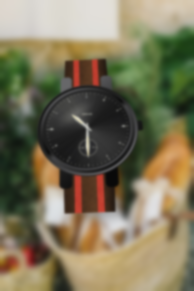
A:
10.30
